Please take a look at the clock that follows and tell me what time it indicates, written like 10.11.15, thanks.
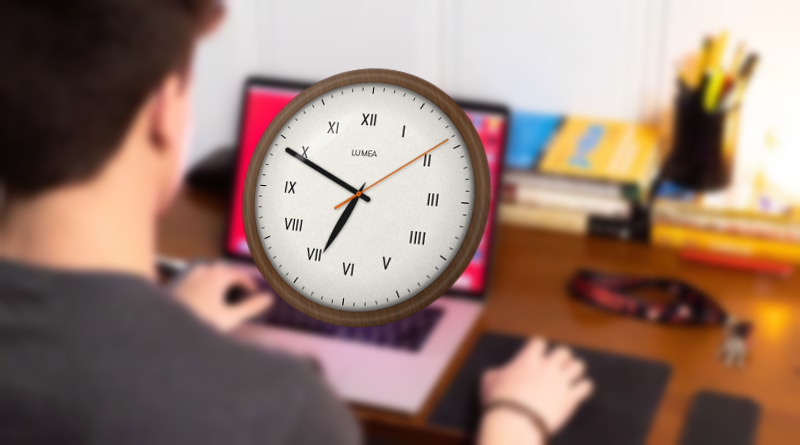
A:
6.49.09
